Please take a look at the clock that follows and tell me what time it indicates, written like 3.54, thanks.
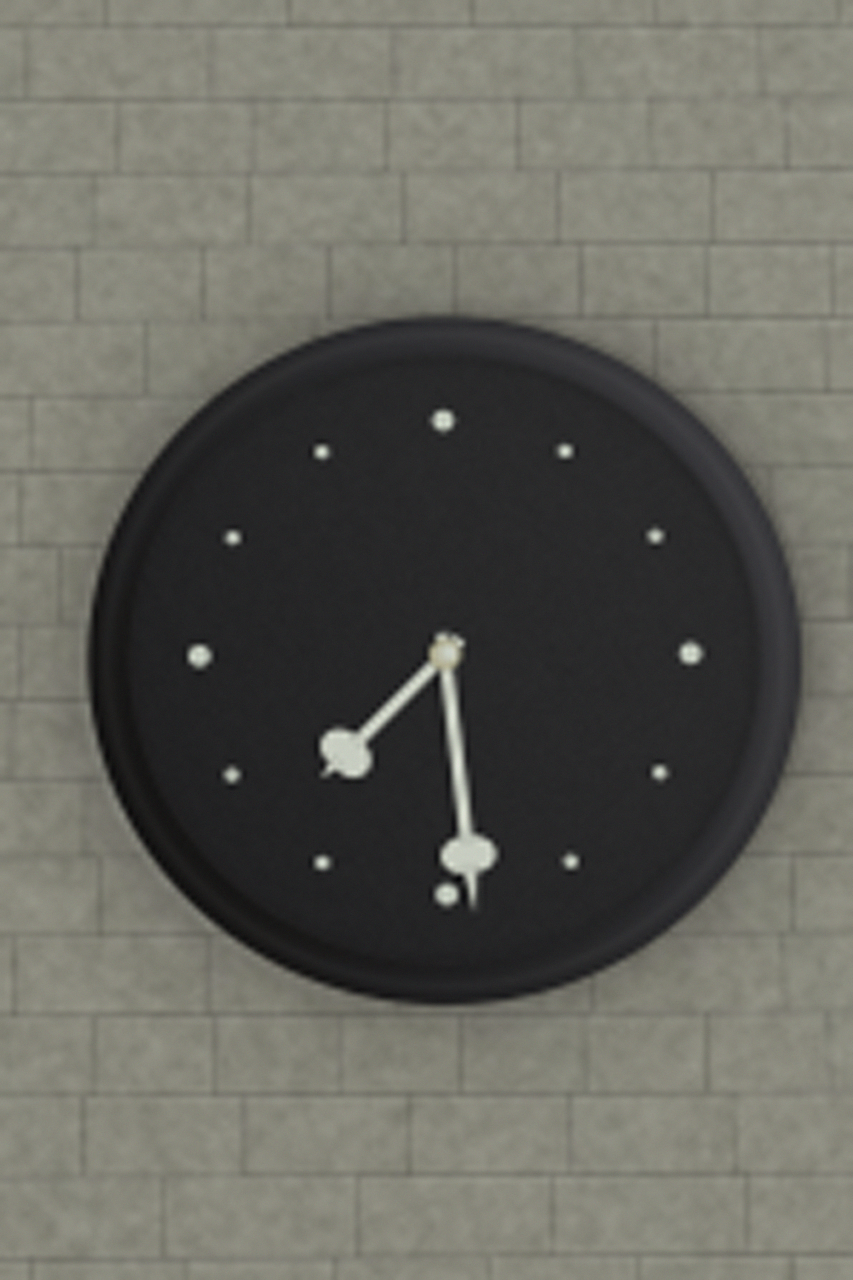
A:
7.29
